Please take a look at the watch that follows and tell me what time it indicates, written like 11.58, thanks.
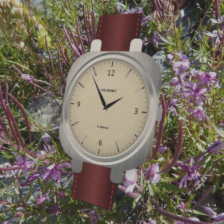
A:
1.54
